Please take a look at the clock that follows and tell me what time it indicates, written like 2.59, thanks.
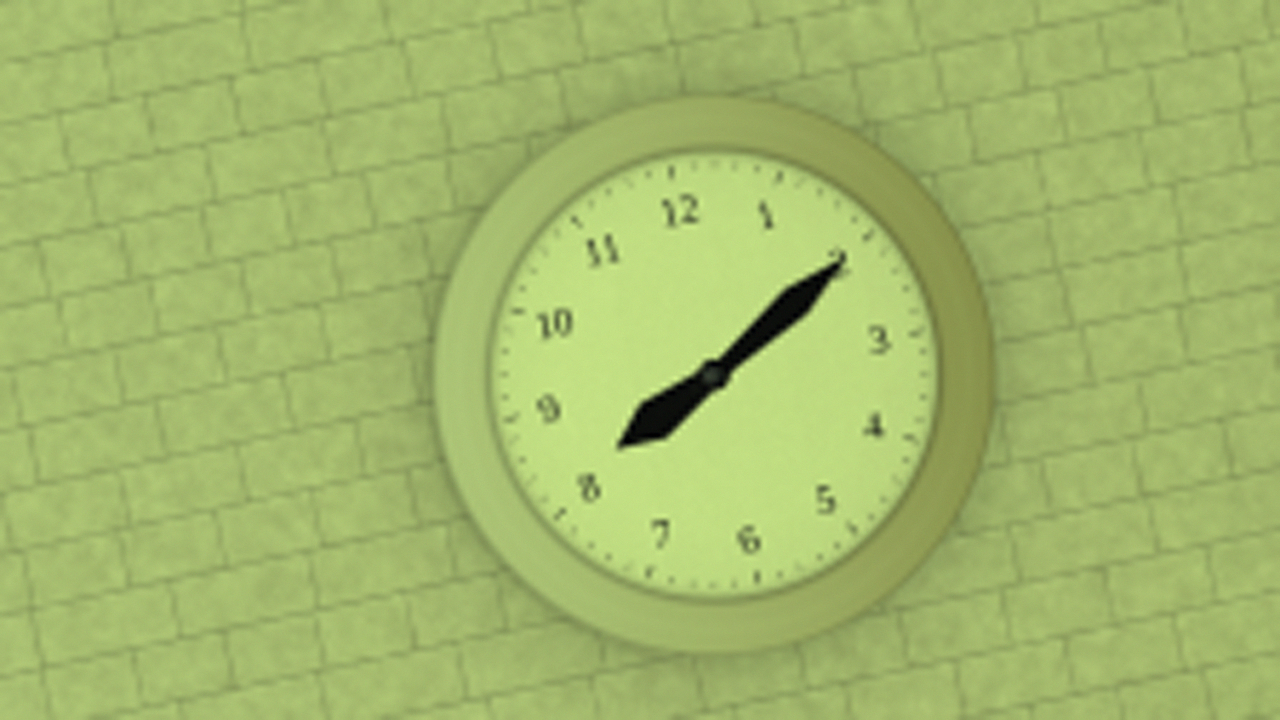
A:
8.10
